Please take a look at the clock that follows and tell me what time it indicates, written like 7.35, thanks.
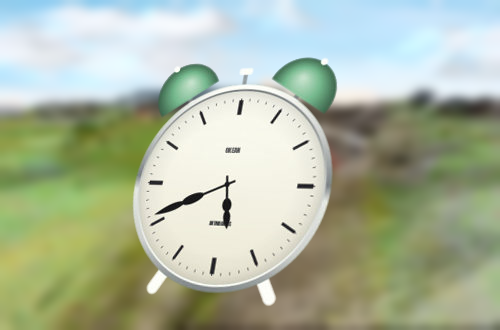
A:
5.41
